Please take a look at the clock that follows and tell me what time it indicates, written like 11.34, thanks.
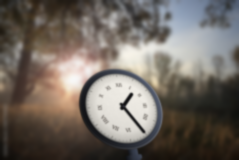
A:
1.25
